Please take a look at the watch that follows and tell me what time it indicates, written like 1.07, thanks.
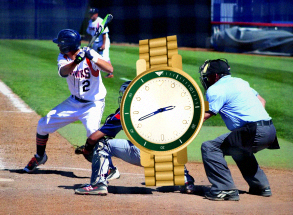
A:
2.42
